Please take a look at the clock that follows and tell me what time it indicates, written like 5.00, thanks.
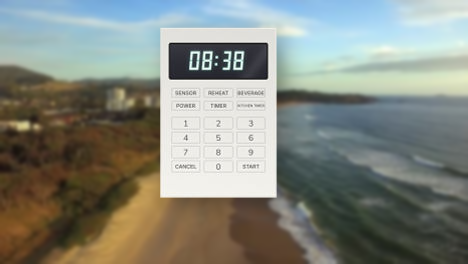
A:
8.38
